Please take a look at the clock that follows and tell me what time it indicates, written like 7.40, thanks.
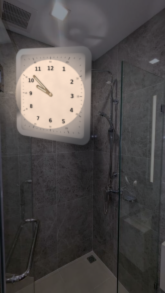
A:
9.52
